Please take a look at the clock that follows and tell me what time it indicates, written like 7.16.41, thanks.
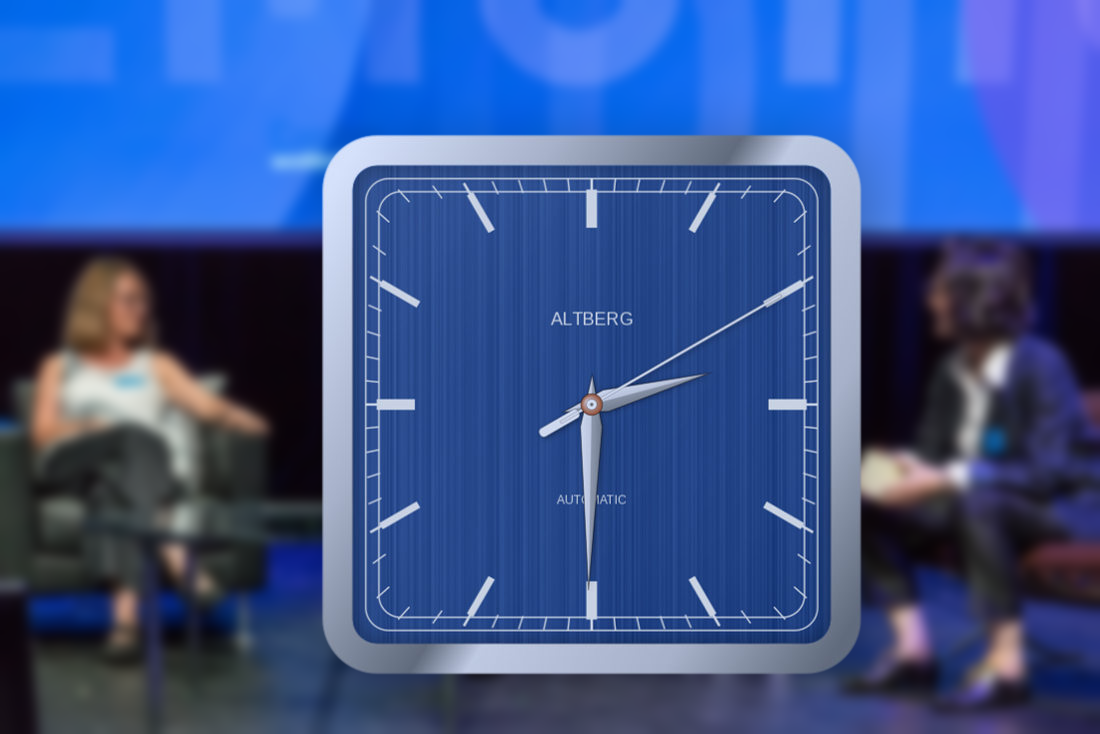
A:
2.30.10
